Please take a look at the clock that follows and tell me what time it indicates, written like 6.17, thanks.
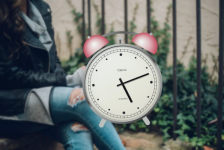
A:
5.12
